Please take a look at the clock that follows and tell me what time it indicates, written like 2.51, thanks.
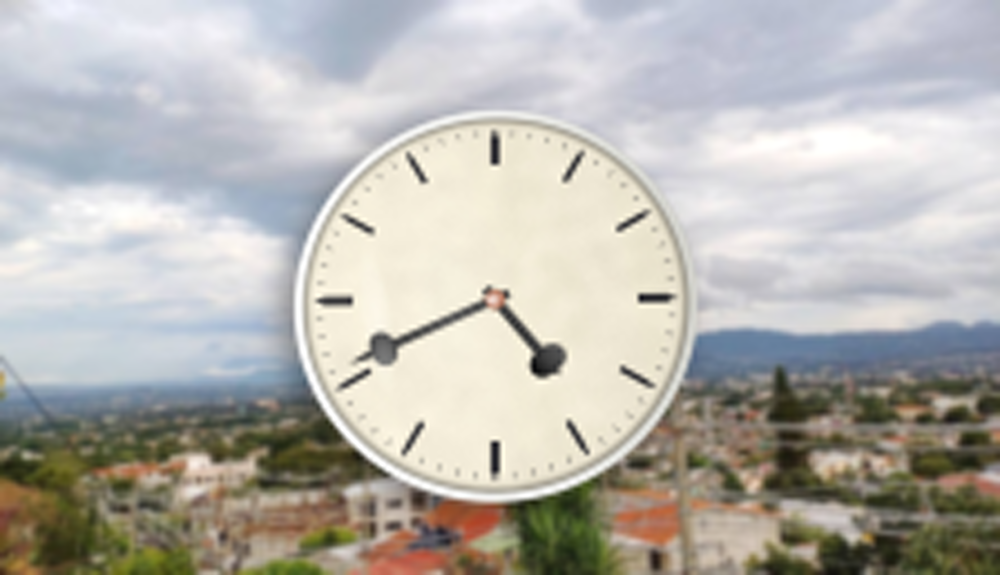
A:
4.41
